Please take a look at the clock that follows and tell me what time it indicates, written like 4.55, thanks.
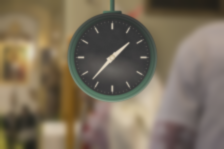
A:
1.37
